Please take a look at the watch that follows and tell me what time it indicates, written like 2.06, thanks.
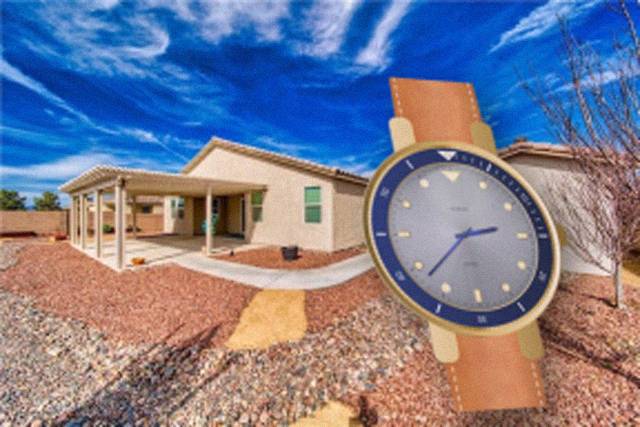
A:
2.38
